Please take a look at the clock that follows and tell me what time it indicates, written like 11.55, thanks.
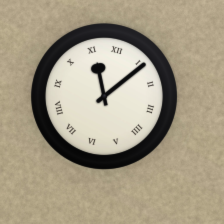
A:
11.06
